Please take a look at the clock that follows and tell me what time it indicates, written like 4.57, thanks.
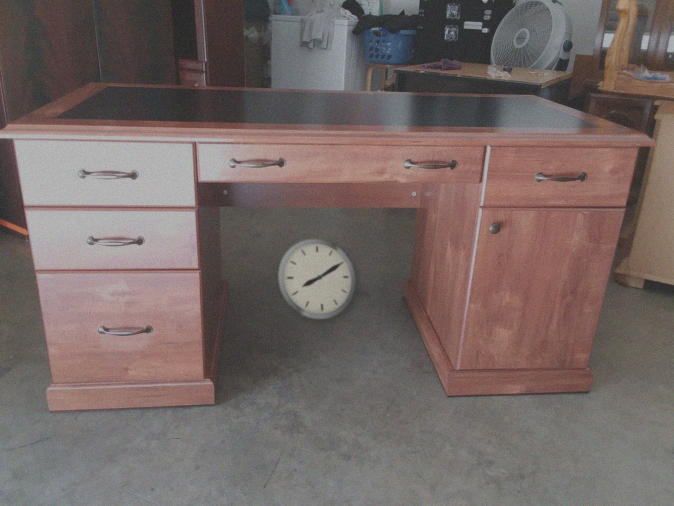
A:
8.10
